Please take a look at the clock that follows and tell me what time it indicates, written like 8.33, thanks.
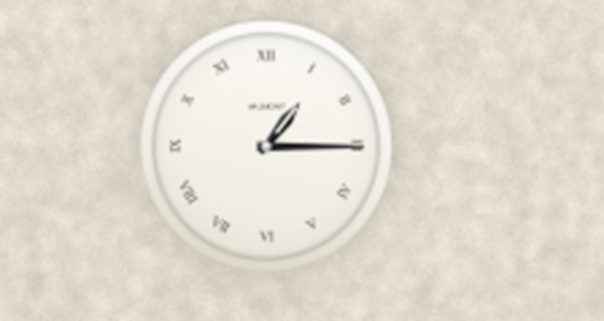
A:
1.15
